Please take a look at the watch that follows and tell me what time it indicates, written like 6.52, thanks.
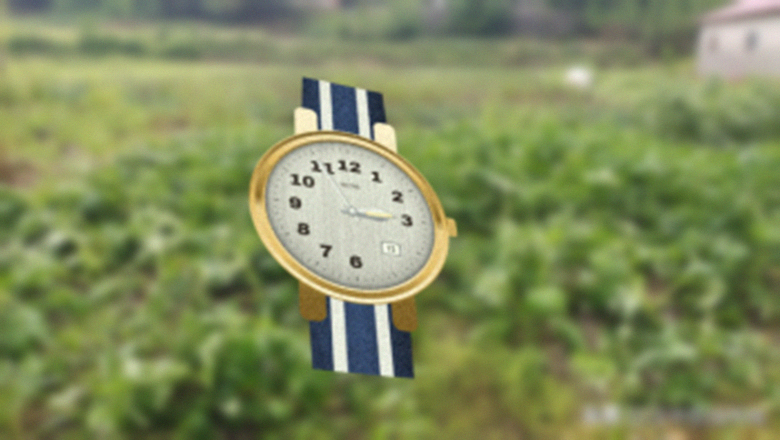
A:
2.55
